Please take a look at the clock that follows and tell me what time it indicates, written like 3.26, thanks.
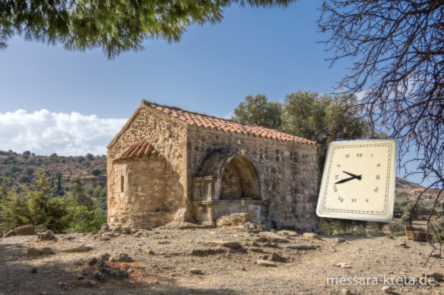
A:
9.42
